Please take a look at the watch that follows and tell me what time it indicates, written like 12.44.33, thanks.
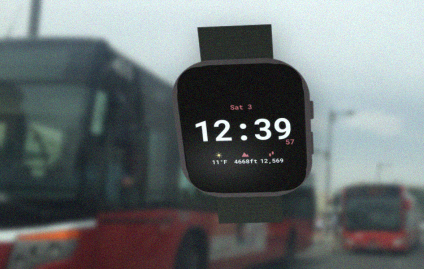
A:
12.39.57
